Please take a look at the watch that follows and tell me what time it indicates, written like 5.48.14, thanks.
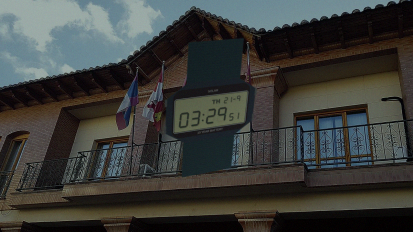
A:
3.29.51
